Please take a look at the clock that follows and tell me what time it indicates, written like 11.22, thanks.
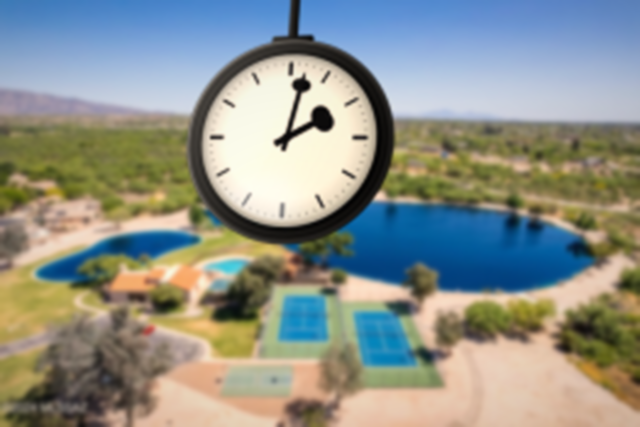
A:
2.02
